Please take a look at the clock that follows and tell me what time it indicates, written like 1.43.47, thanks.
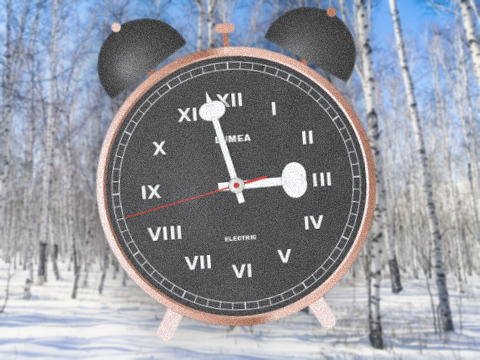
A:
2.57.43
